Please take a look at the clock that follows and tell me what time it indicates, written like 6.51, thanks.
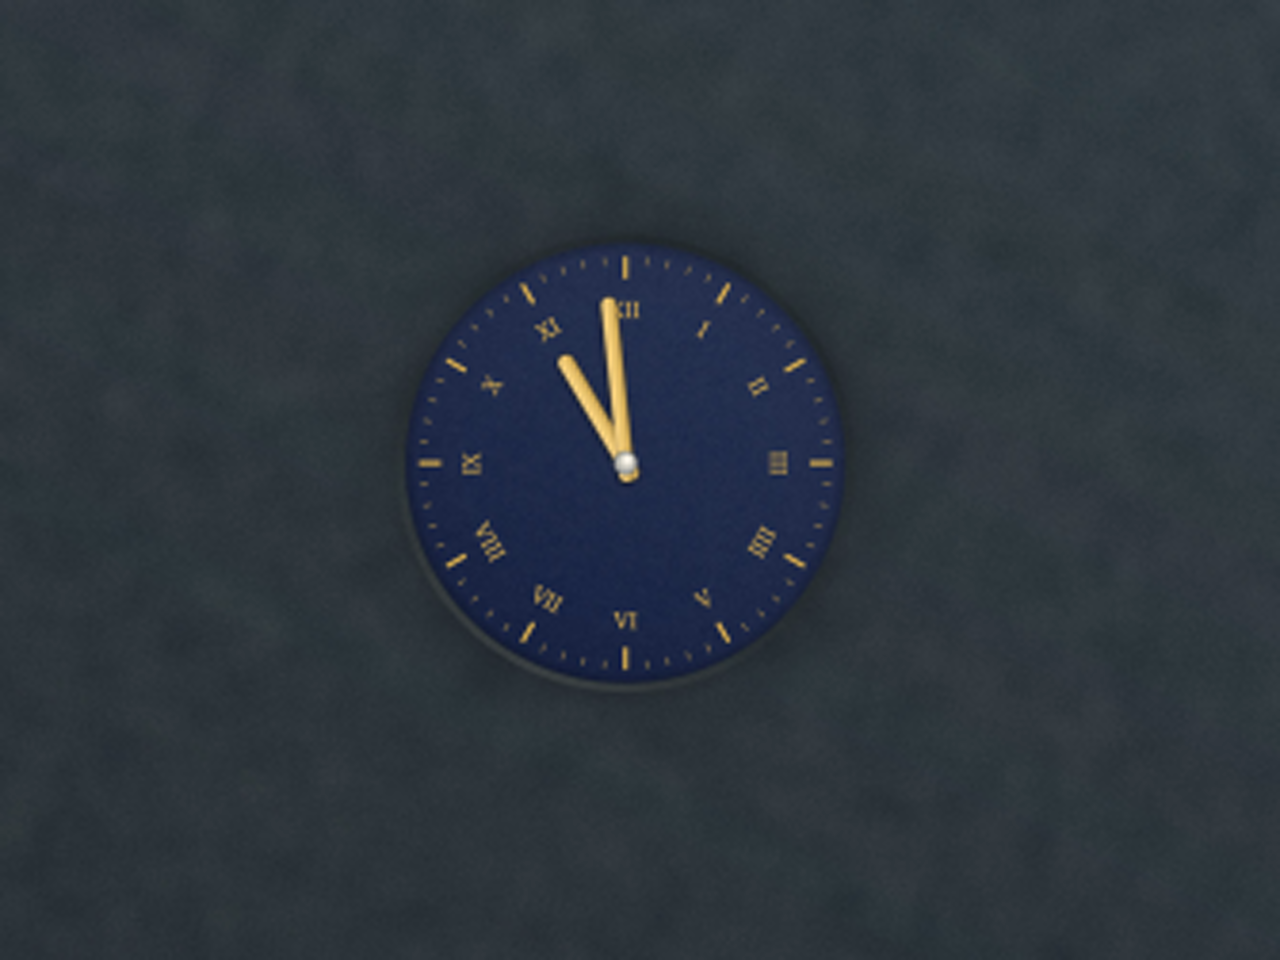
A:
10.59
